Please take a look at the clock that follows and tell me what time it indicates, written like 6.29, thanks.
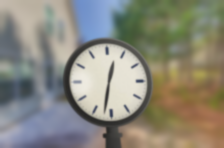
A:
12.32
